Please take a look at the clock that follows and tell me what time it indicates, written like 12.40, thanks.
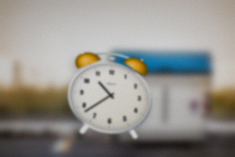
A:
10.38
